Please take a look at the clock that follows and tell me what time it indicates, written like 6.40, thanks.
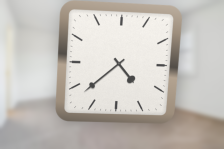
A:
4.38
